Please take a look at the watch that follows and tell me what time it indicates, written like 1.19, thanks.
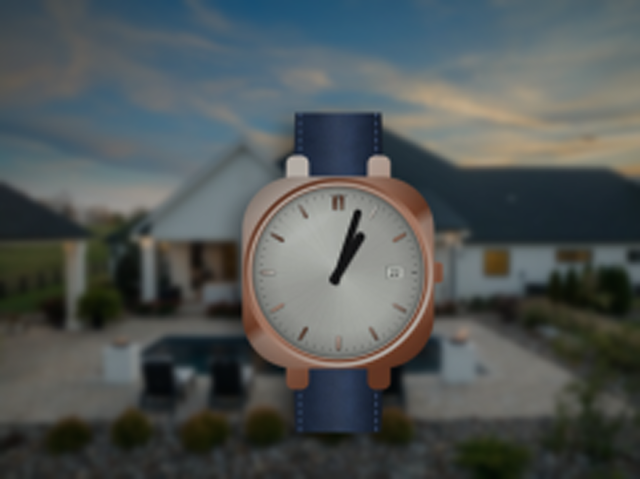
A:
1.03
